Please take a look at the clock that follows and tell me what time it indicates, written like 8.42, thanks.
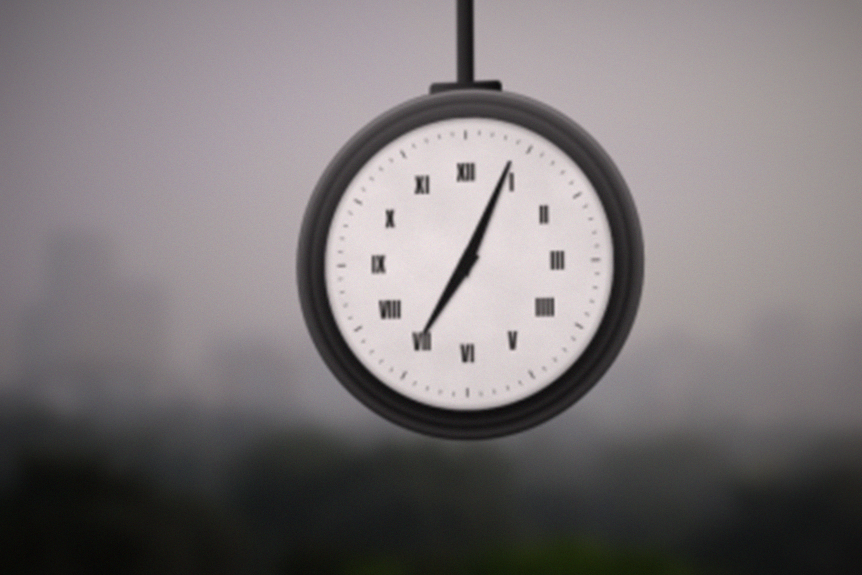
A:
7.04
